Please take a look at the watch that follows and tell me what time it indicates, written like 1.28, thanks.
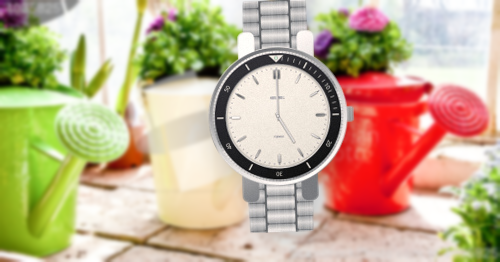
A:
5.00
